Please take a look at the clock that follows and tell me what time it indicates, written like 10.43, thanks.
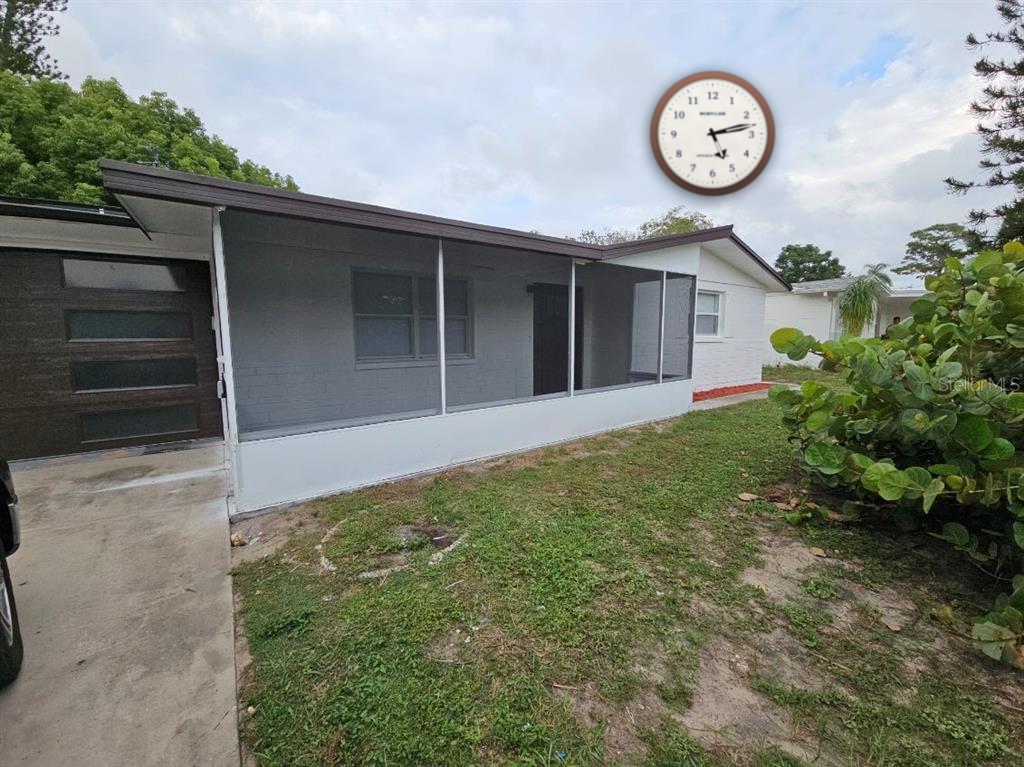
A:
5.13
